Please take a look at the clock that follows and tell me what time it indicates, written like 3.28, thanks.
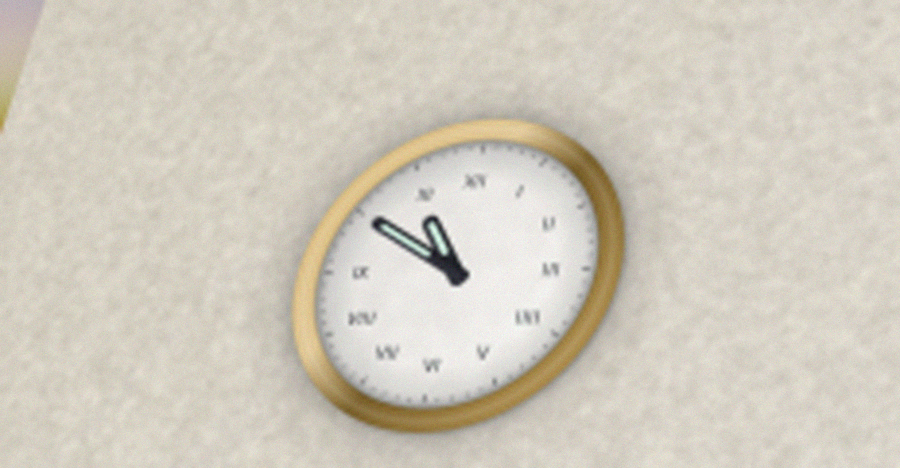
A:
10.50
